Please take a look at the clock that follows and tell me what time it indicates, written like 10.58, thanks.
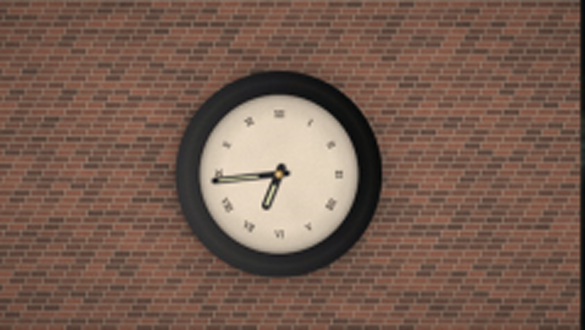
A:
6.44
